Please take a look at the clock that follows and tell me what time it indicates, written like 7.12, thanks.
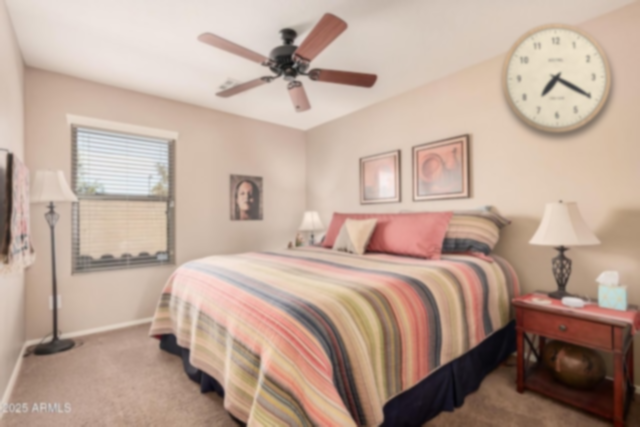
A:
7.20
